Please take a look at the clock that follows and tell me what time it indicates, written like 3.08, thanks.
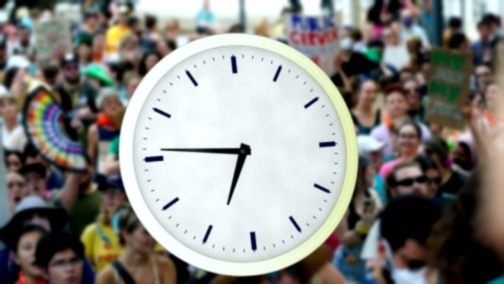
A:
6.46
